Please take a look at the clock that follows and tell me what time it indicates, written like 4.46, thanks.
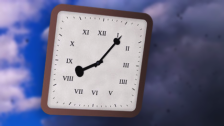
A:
8.06
